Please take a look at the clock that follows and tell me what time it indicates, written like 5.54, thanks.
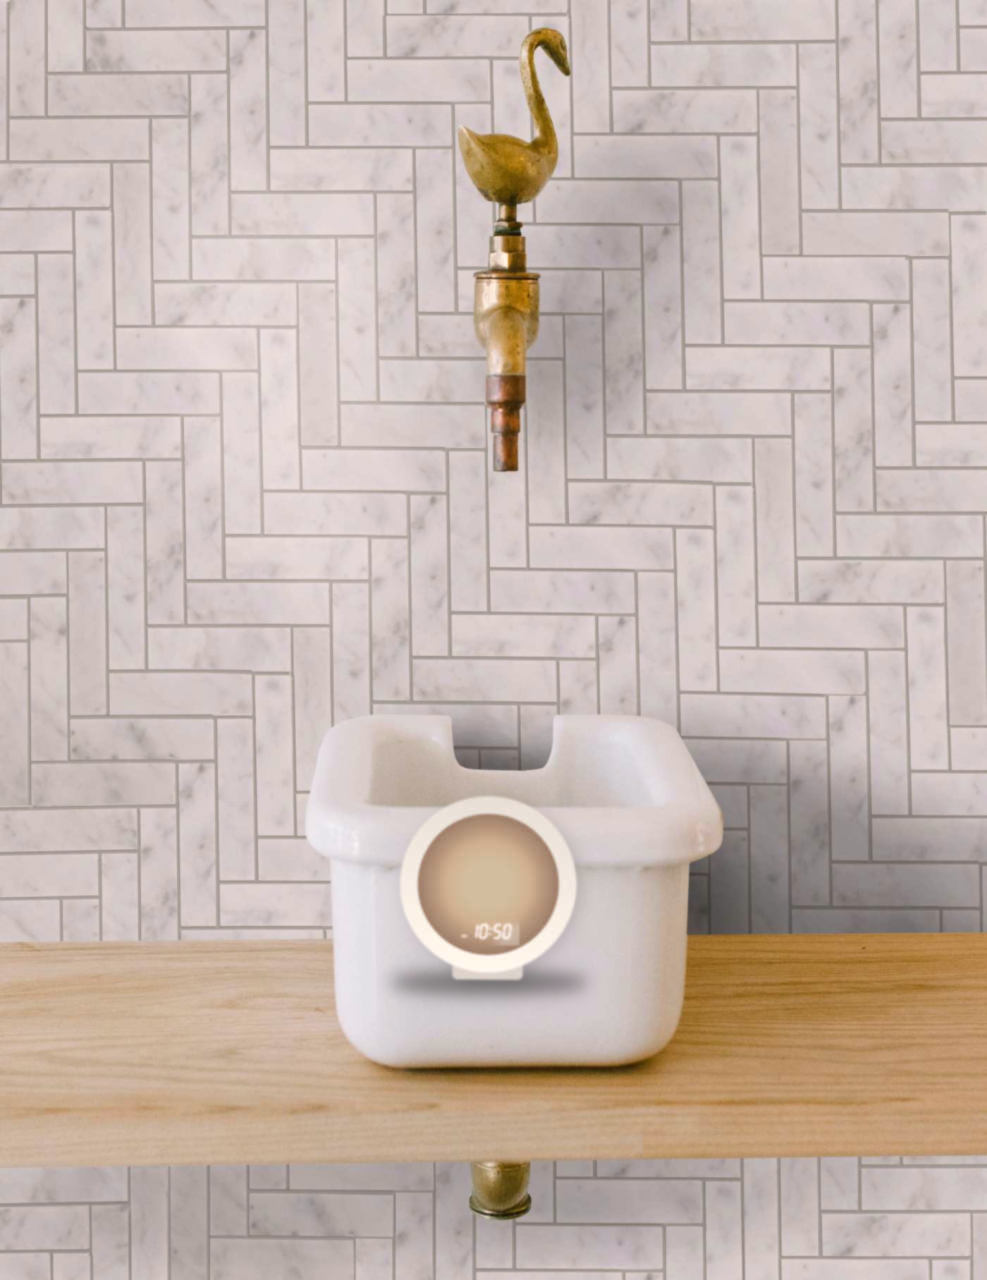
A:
10.50
